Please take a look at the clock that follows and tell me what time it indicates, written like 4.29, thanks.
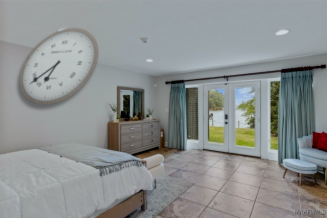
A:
6.38
